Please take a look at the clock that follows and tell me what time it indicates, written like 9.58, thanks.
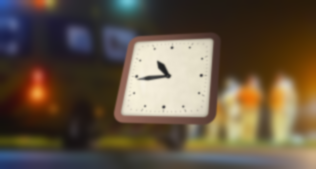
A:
10.44
